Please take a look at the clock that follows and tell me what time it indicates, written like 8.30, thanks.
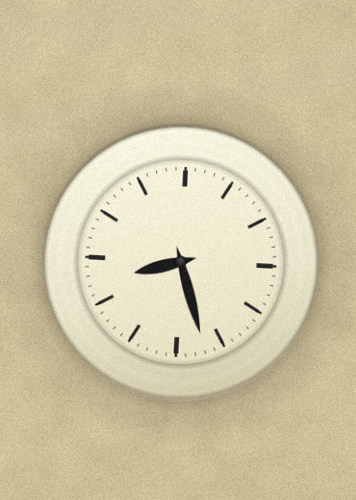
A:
8.27
